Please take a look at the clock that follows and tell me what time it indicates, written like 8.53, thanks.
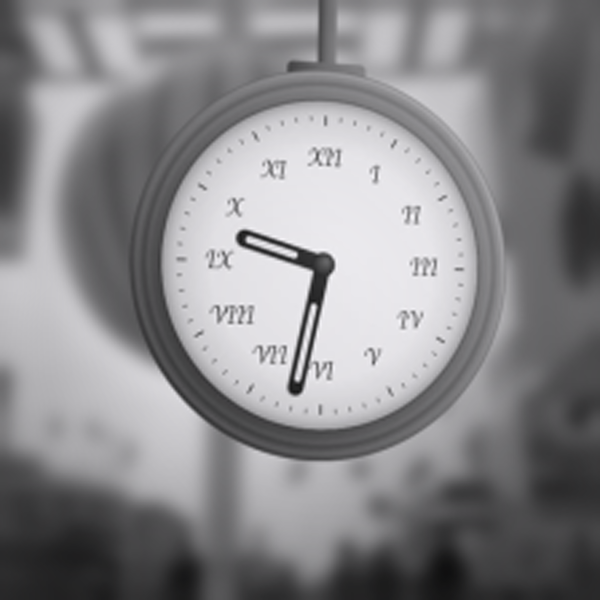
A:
9.32
